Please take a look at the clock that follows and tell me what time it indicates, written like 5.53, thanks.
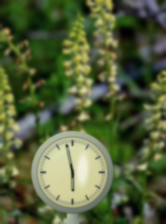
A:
5.58
